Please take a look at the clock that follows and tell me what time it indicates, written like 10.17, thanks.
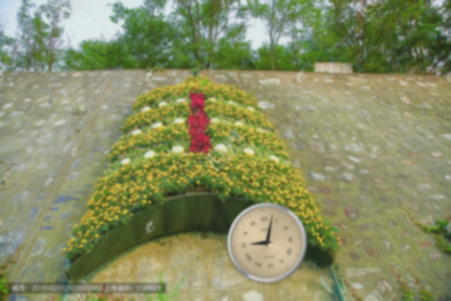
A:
9.03
